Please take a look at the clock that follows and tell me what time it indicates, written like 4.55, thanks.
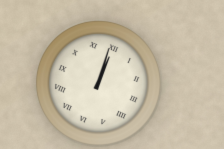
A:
11.59
